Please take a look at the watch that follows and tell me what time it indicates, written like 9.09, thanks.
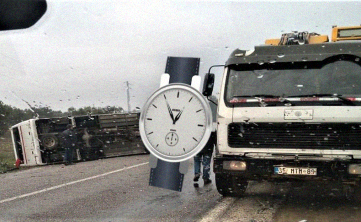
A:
12.55
